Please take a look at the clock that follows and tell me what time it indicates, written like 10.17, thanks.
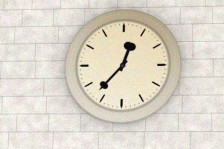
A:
12.37
